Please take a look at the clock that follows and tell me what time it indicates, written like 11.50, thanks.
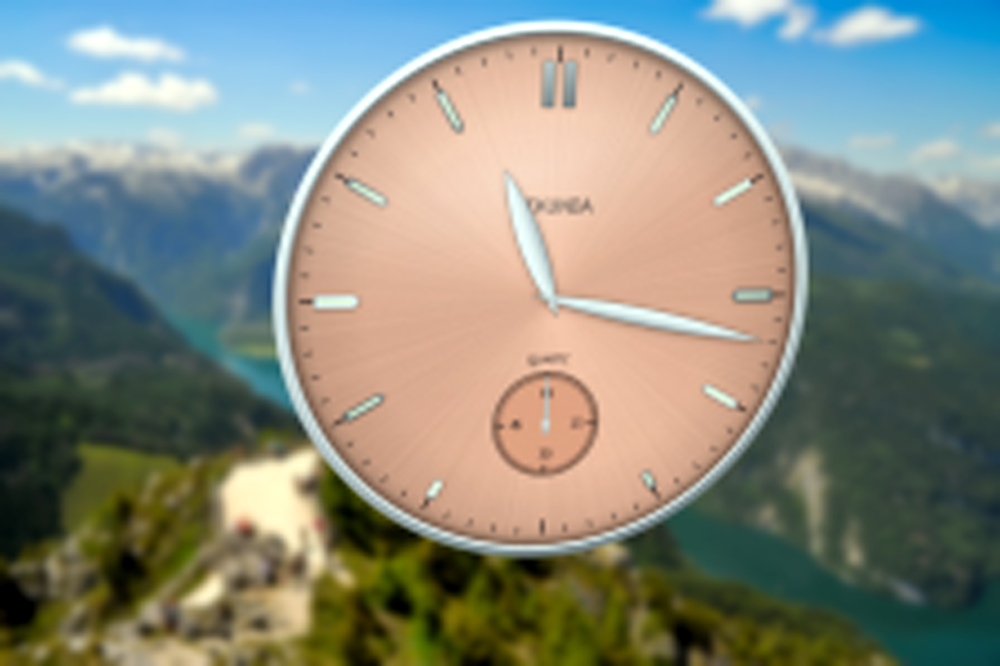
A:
11.17
